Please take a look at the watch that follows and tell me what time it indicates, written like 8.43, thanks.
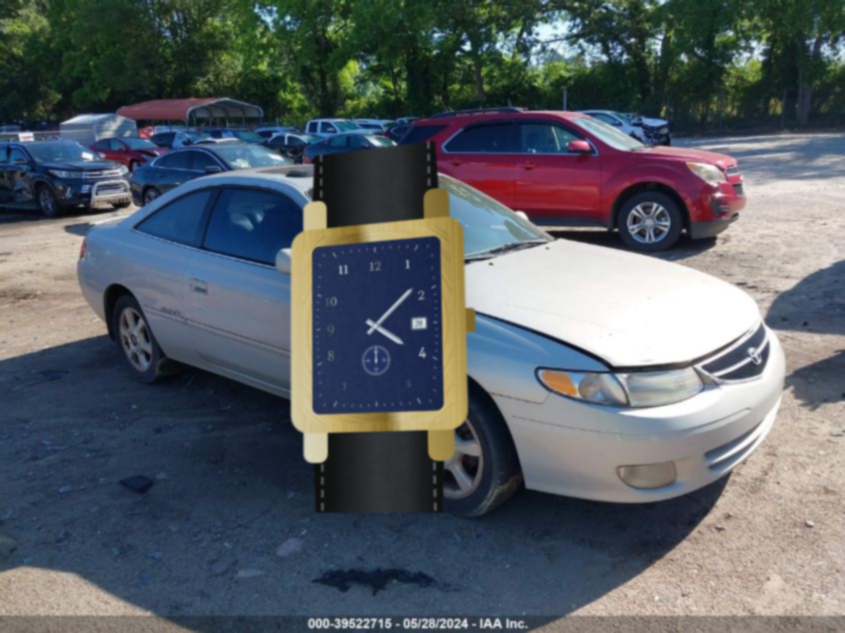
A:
4.08
